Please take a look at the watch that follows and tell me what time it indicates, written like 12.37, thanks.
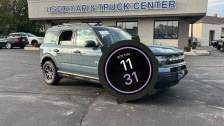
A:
11.31
